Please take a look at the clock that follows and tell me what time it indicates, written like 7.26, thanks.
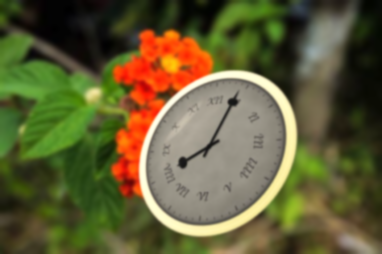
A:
8.04
